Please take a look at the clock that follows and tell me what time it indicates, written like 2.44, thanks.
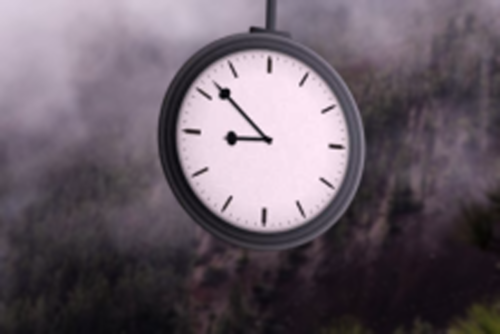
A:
8.52
